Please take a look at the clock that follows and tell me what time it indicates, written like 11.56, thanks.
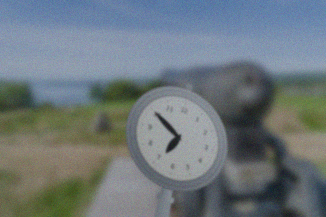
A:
6.50
